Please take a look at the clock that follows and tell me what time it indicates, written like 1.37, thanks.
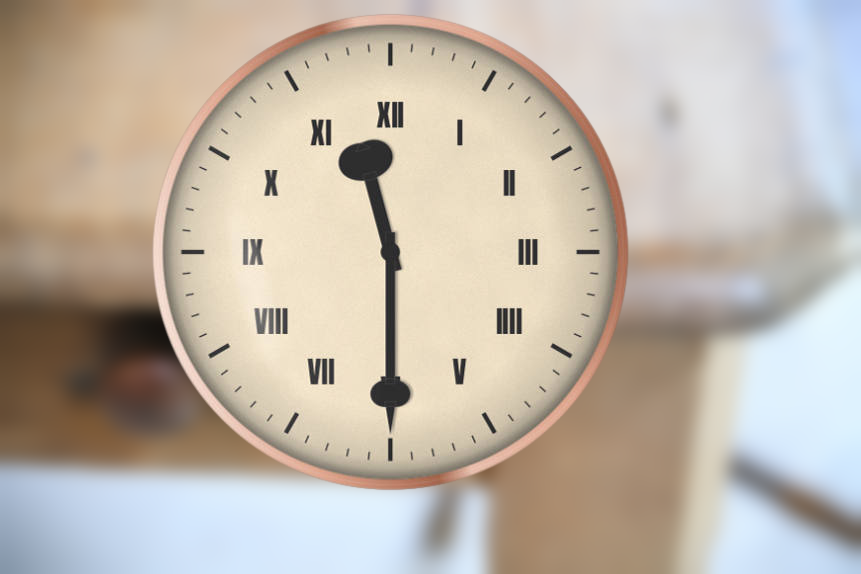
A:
11.30
